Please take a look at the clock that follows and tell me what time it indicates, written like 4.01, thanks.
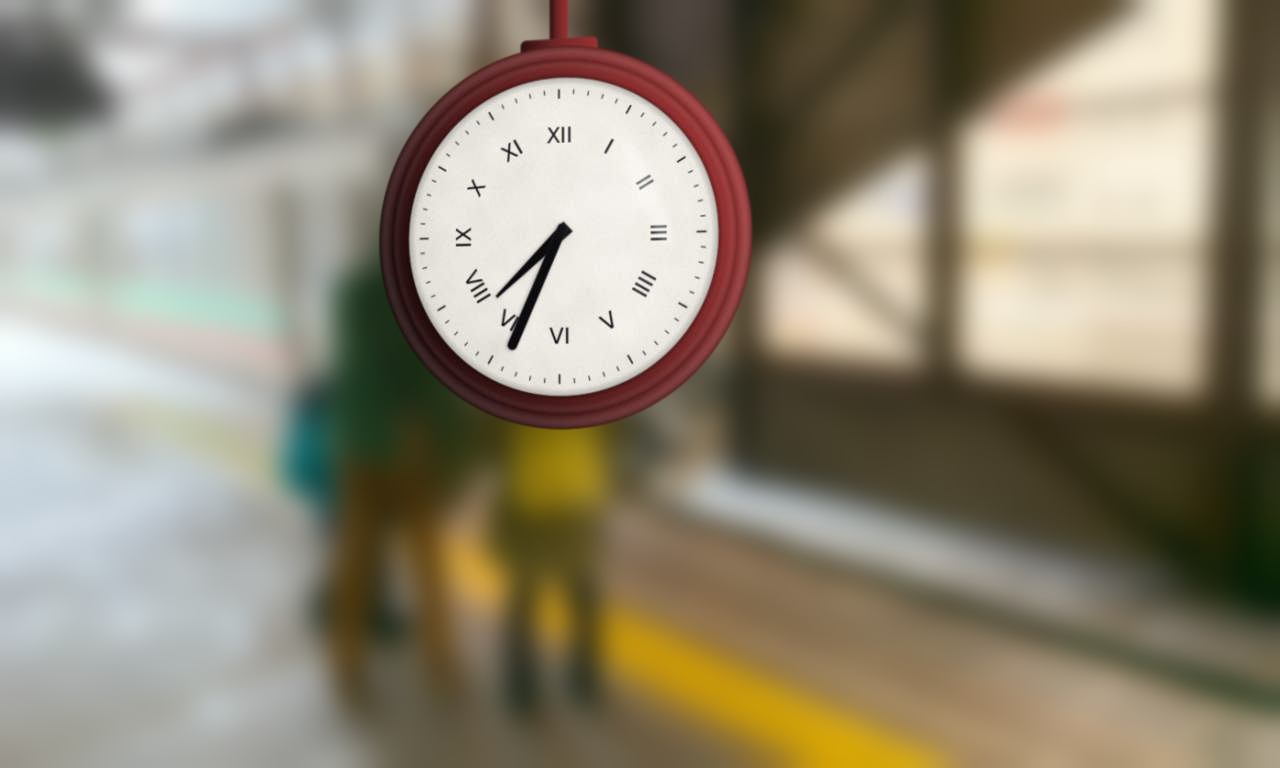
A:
7.34
